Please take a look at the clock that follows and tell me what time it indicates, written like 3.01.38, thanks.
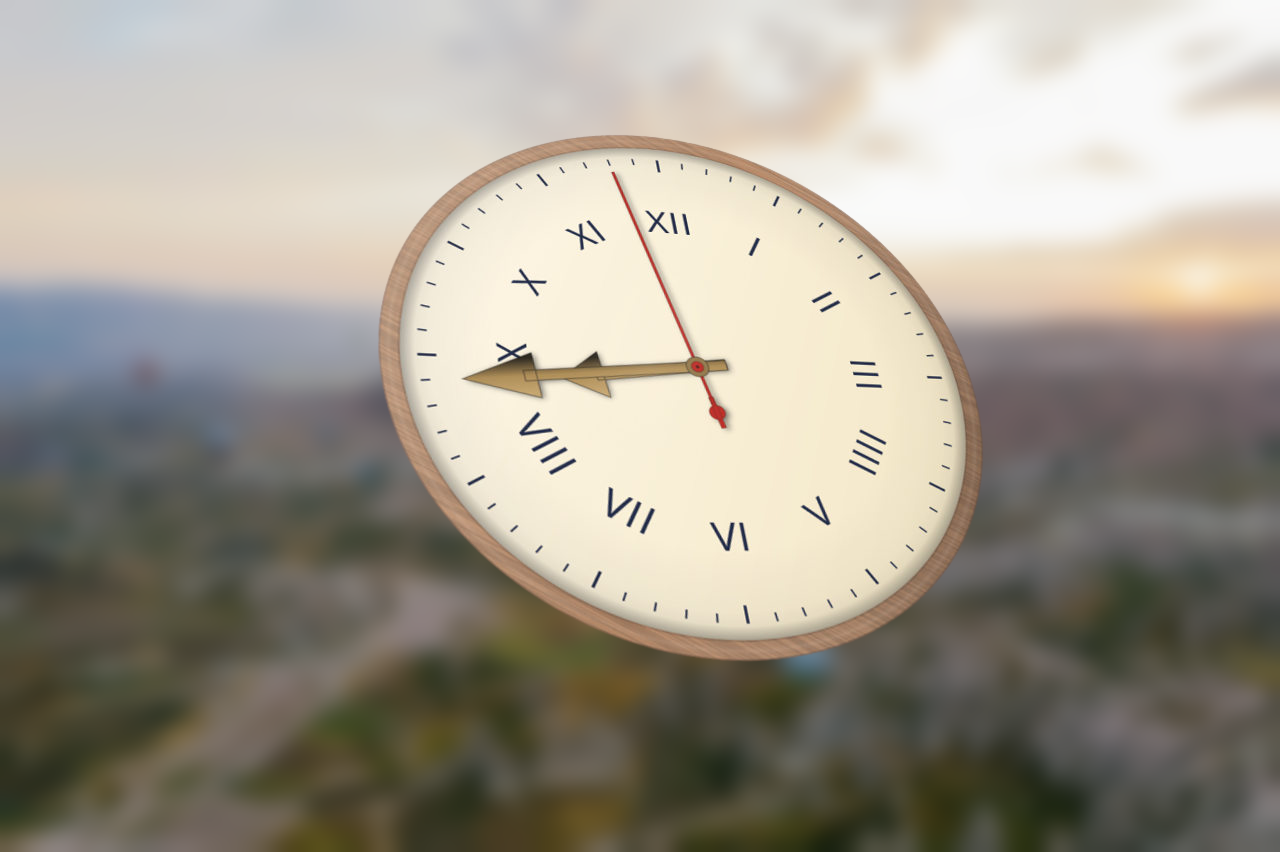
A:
8.43.58
